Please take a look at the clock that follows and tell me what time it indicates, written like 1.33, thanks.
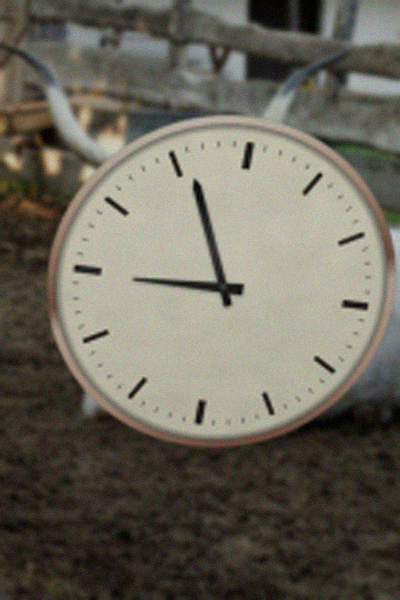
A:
8.56
